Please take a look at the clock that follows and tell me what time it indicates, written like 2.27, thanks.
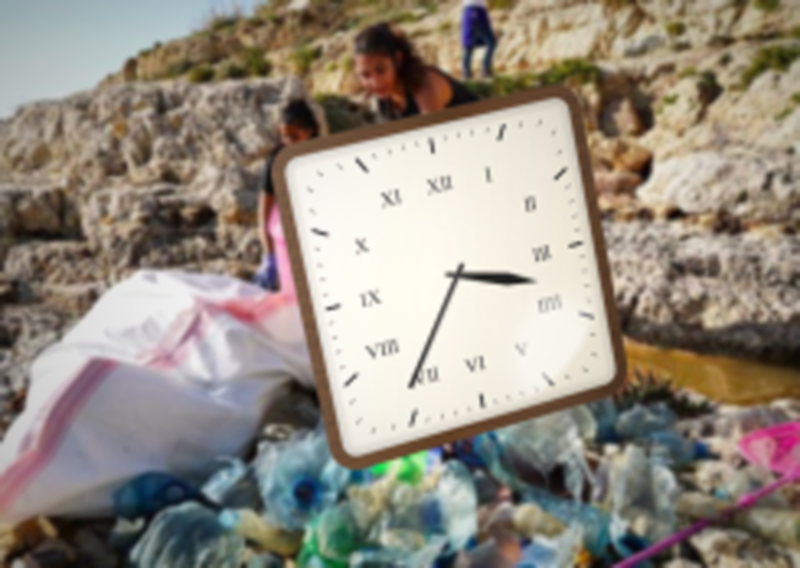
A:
3.36
